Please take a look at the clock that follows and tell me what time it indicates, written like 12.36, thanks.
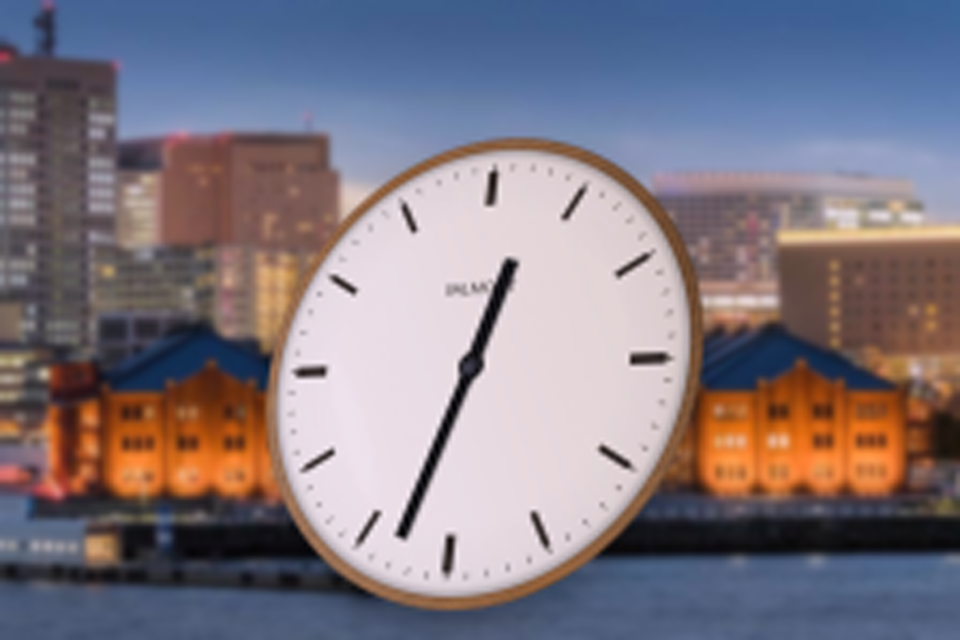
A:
12.33
